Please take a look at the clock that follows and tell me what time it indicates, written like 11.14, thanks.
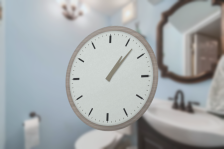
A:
1.07
